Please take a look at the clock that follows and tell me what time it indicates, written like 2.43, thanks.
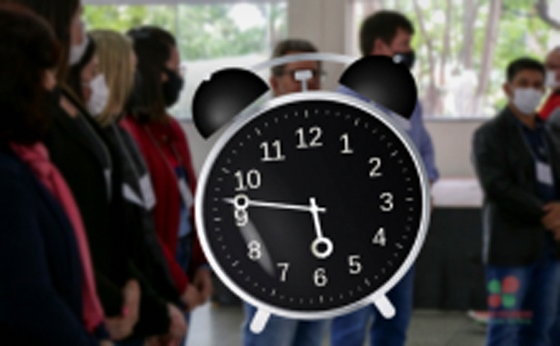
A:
5.47
